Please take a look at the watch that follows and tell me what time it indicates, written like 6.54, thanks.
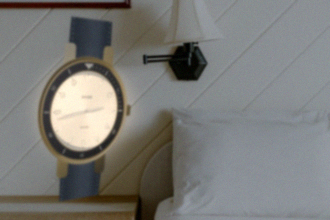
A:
2.43
